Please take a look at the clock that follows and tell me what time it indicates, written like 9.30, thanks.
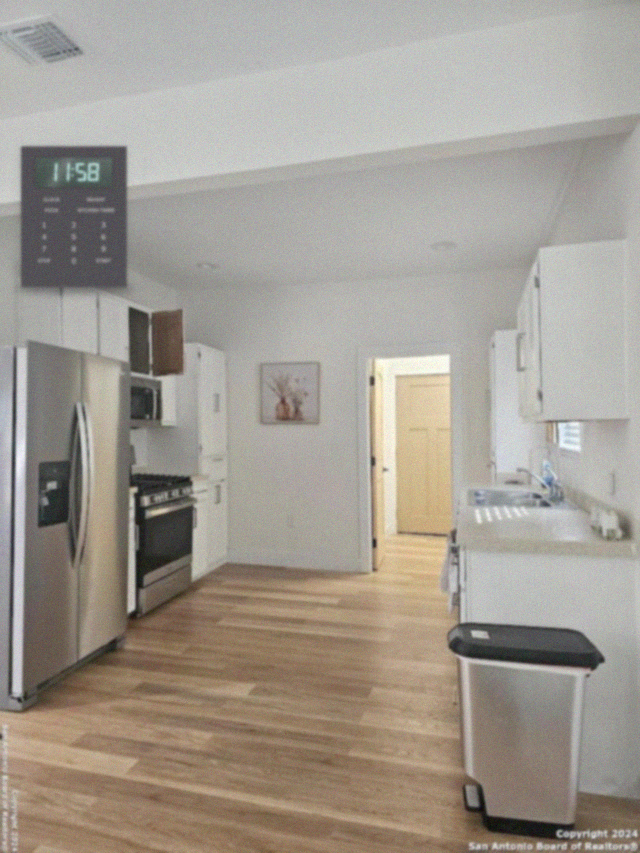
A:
11.58
